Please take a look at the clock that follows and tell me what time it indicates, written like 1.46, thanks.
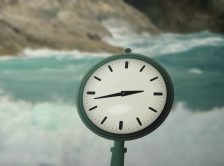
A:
2.43
